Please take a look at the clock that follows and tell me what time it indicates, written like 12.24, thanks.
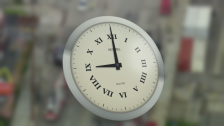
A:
9.00
